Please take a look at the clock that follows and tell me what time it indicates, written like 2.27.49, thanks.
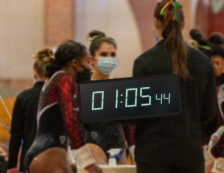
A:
1.05.44
